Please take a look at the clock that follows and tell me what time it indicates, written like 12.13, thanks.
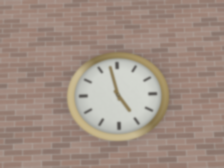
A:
4.58
